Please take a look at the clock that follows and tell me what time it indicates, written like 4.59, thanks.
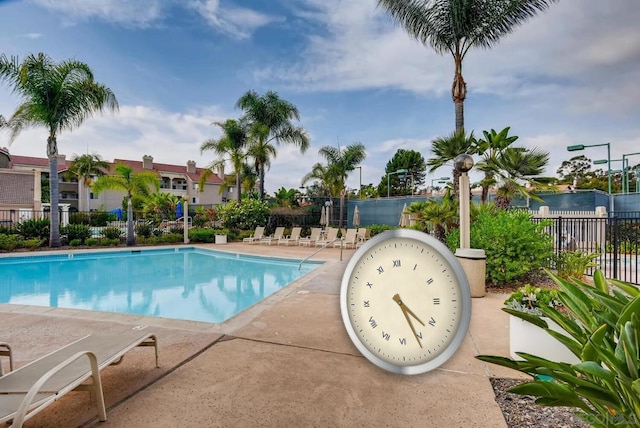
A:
4.26
